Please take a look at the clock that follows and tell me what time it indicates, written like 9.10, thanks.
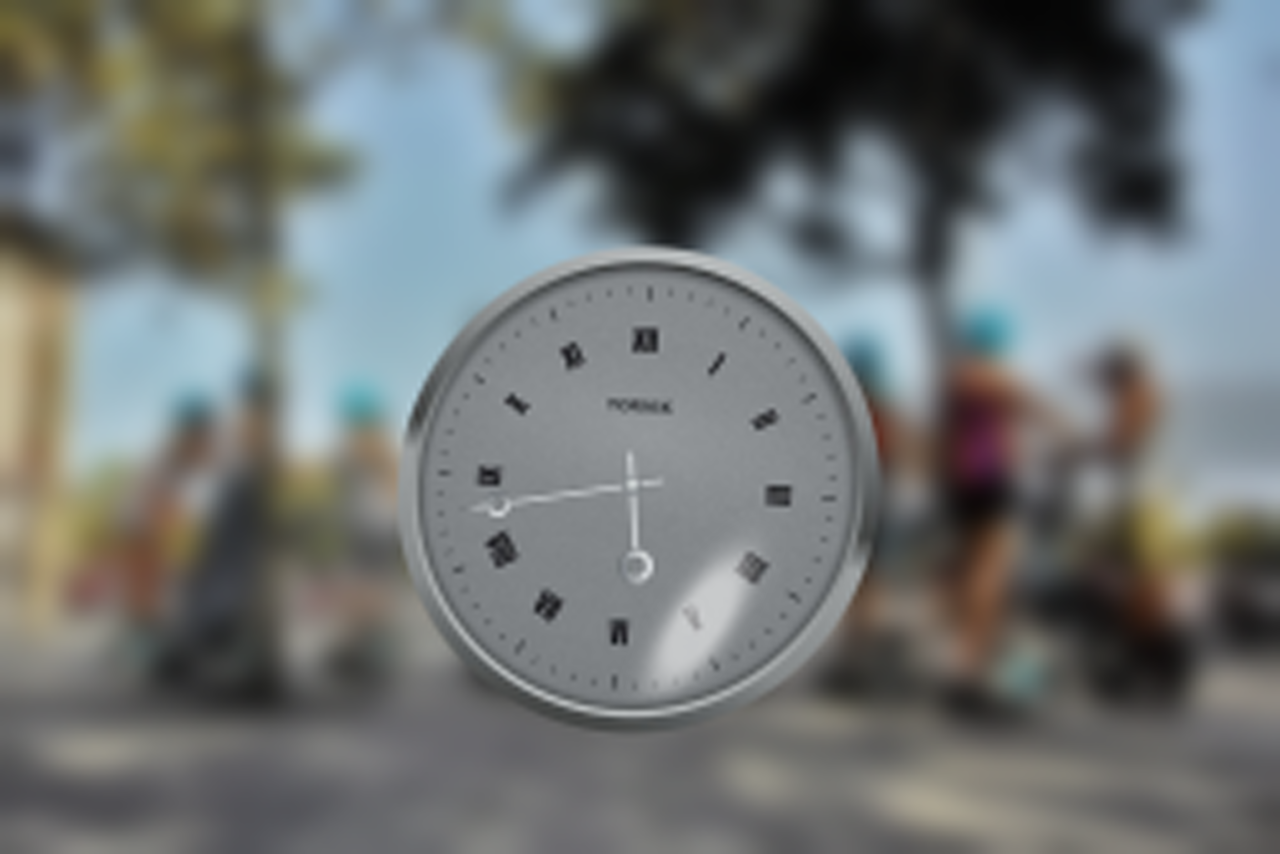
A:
5.43
